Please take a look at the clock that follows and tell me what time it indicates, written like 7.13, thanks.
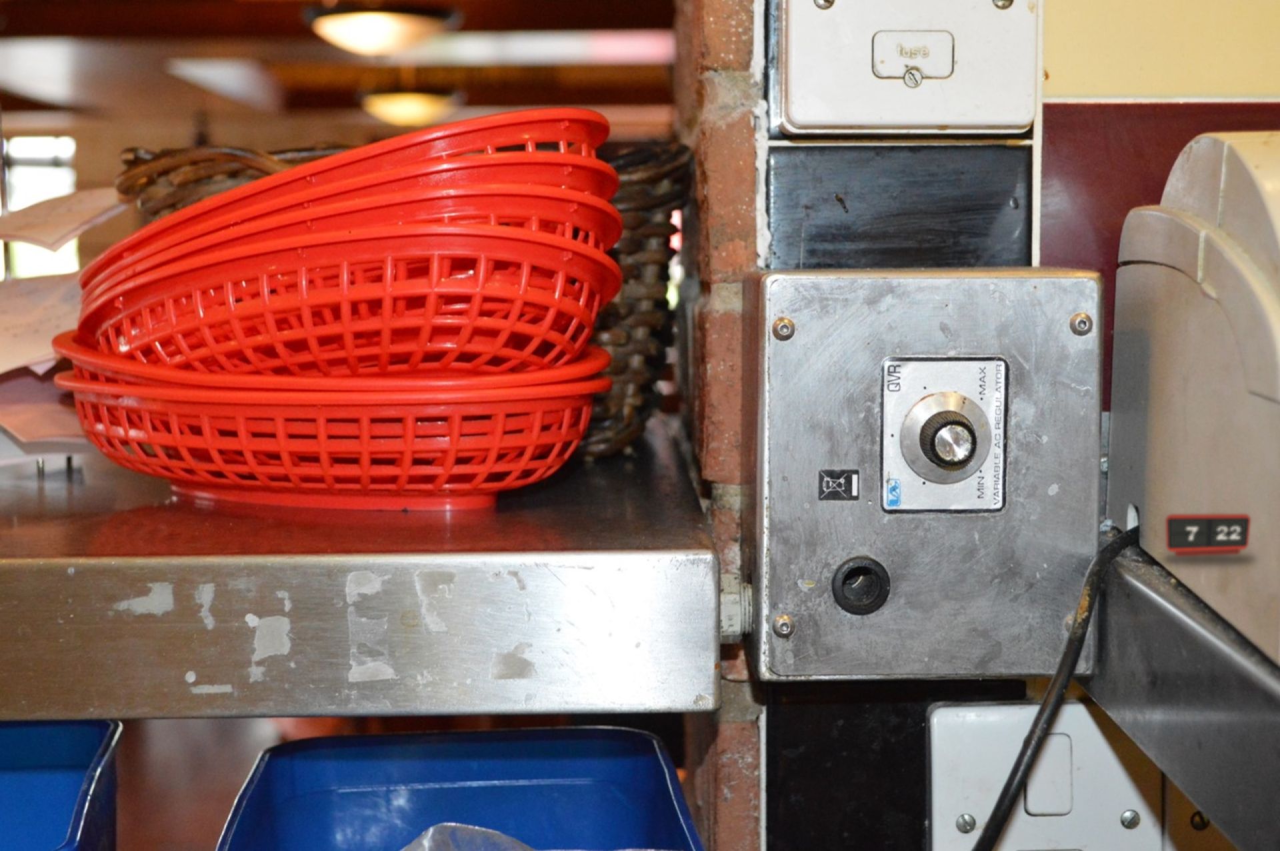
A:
7.22
